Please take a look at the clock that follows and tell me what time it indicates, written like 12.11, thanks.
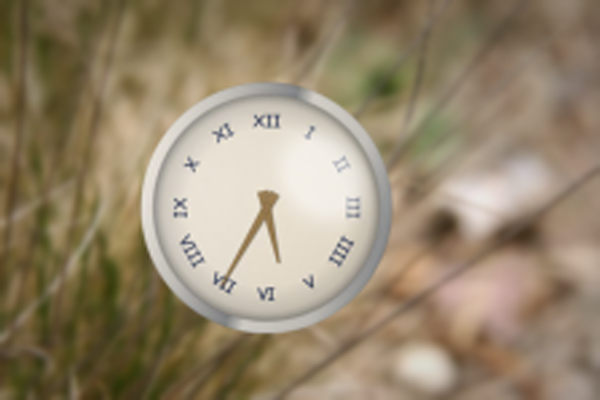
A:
5.35
